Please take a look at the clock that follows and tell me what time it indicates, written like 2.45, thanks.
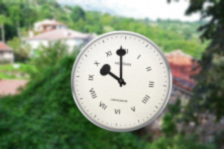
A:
9.59
